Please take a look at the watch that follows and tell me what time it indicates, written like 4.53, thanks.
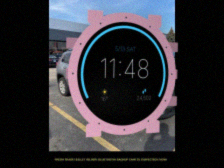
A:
11.48
